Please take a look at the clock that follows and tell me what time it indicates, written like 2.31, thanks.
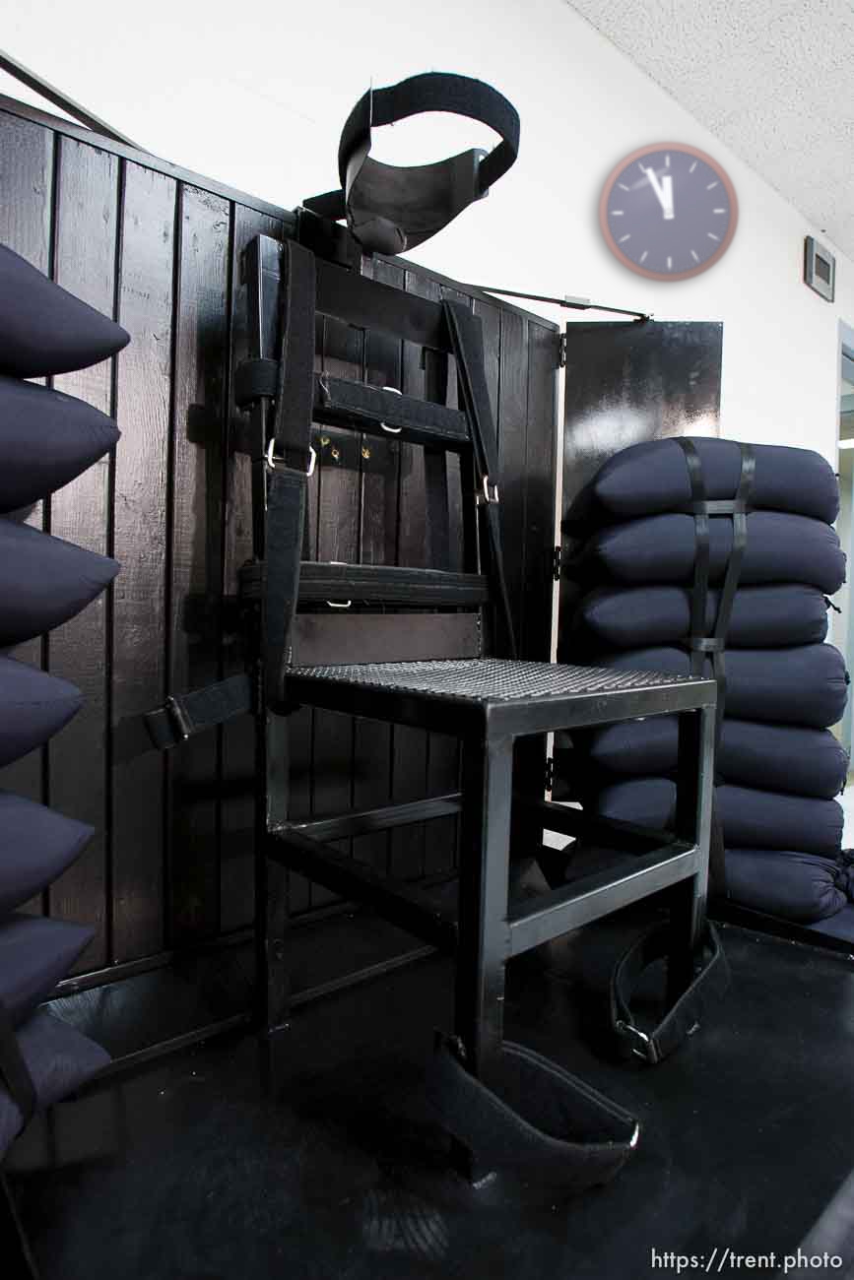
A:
11.56
